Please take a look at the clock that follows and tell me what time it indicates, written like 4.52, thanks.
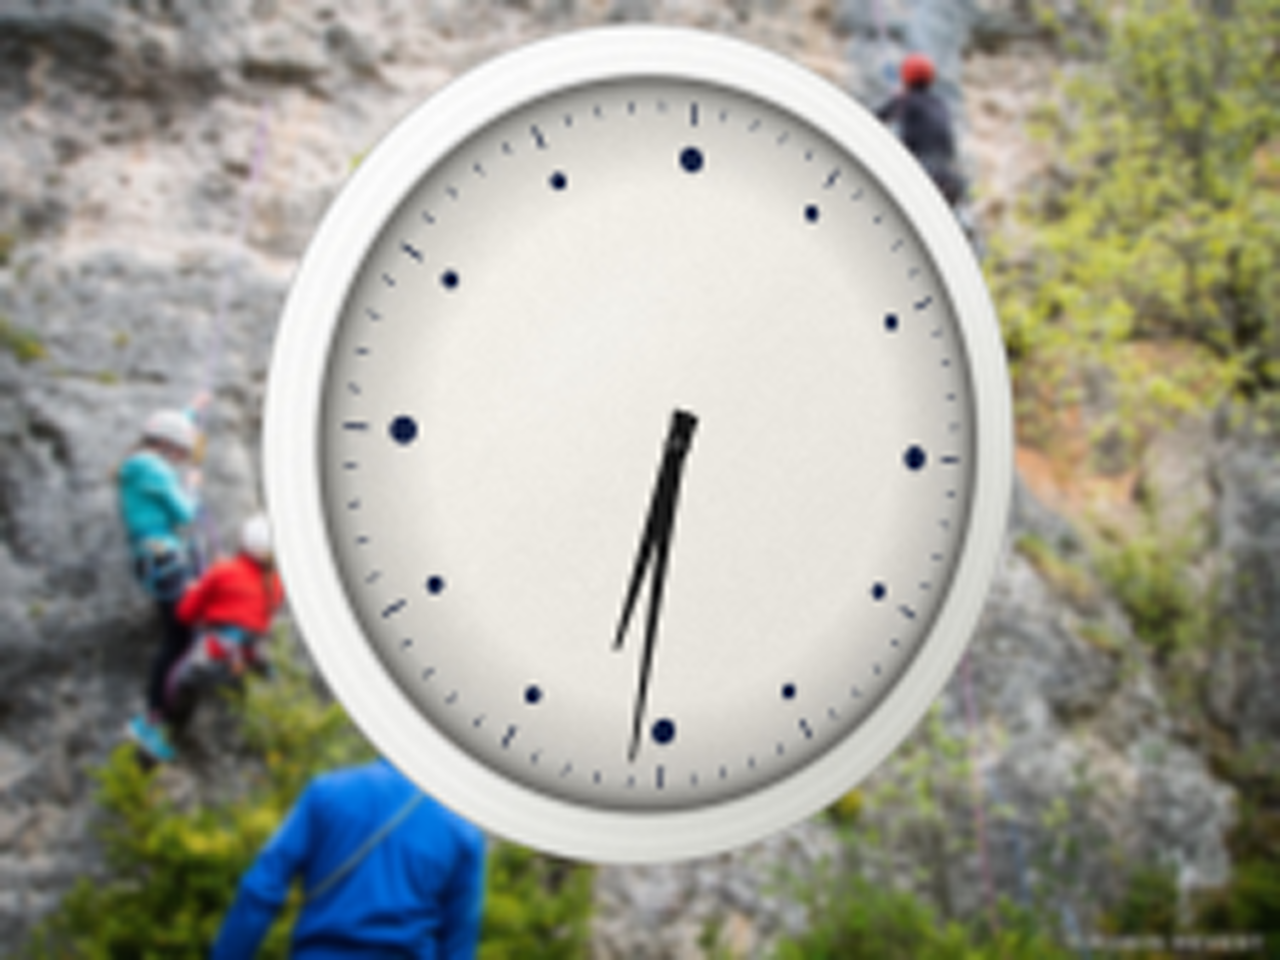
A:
6.31
